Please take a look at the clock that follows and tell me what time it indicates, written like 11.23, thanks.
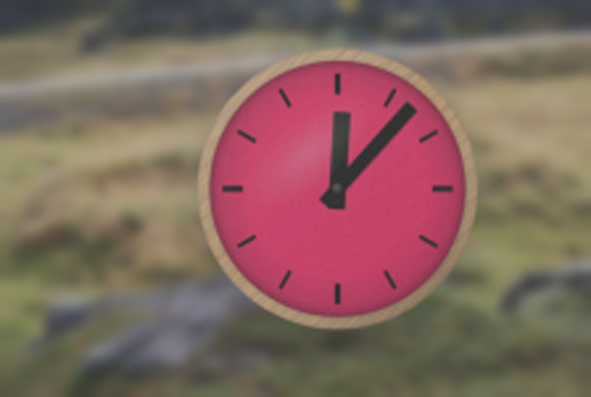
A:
12.07
